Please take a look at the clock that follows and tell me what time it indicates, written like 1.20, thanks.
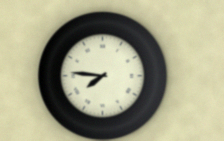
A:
7.46
